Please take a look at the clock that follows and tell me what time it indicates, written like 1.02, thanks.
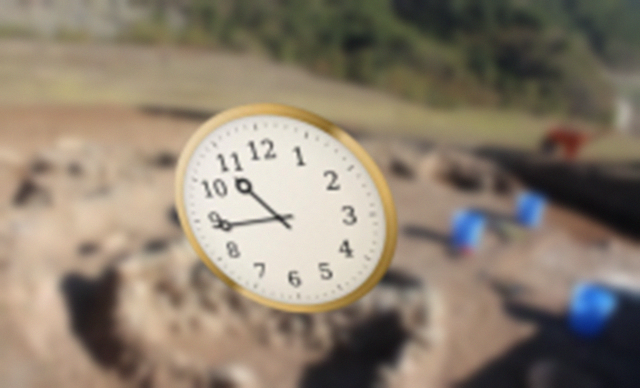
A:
10.44
